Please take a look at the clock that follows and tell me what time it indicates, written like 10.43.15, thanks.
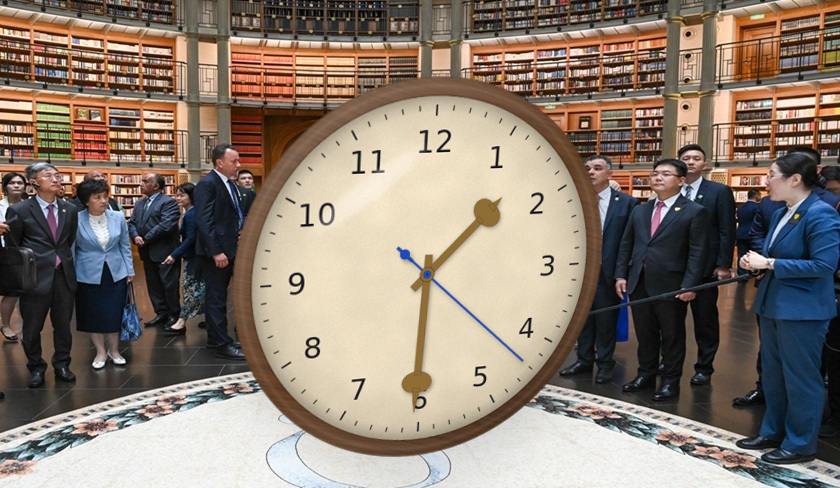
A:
1.30.22
